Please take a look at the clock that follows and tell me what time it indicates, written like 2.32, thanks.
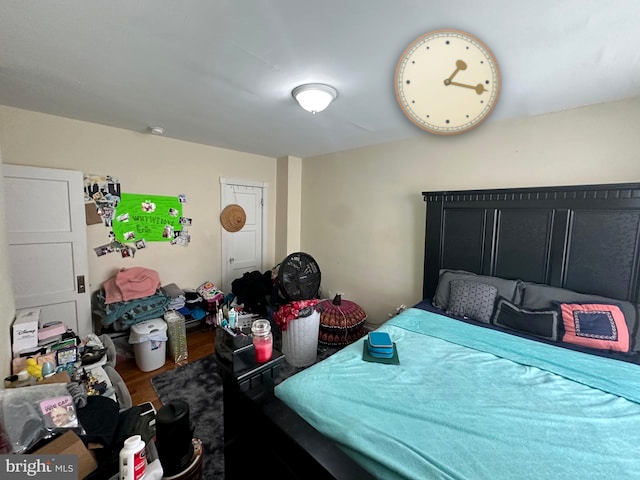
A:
1.17
